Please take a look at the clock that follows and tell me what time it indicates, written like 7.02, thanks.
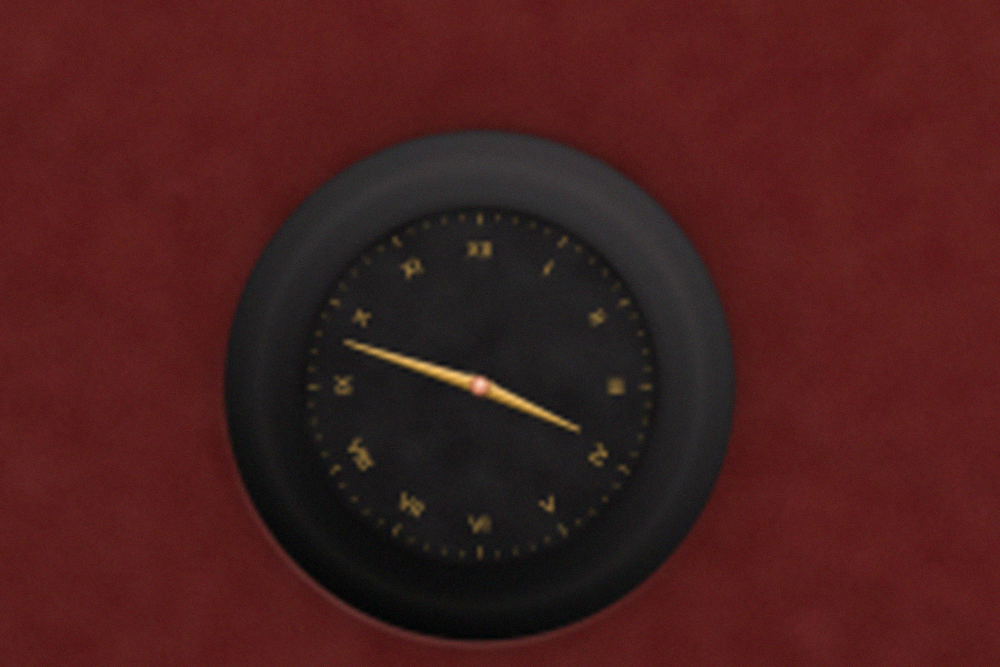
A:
3.48
